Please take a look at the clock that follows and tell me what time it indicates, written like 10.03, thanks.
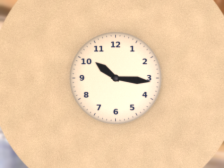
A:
10.16
